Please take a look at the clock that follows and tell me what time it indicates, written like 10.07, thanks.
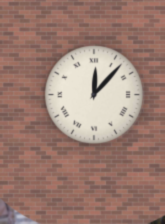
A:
12.07
